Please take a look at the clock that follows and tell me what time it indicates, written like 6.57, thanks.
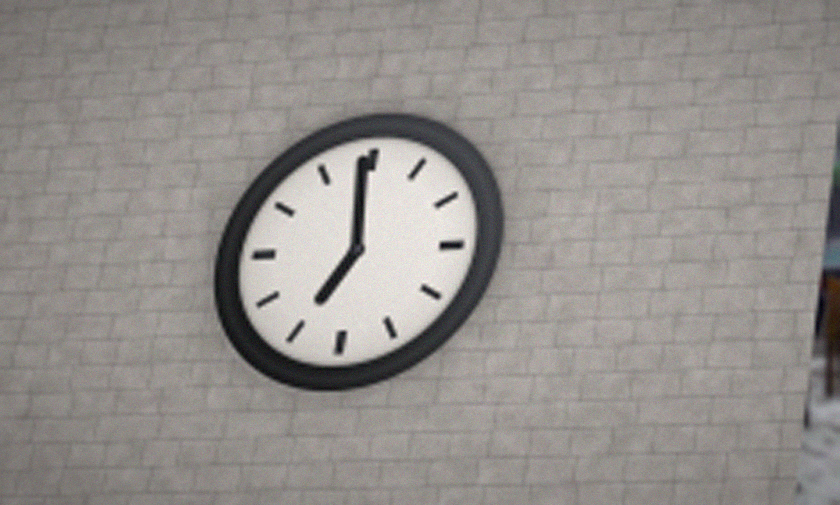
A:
6.59
